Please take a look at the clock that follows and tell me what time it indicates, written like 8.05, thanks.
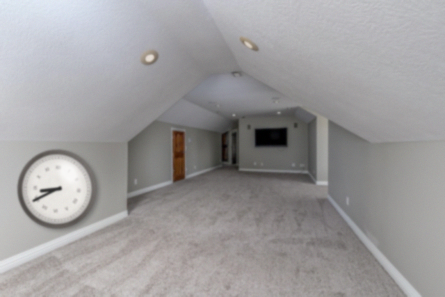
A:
8.40
